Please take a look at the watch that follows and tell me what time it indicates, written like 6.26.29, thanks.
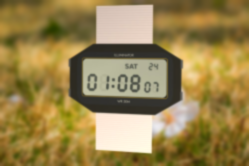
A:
1.08.07
